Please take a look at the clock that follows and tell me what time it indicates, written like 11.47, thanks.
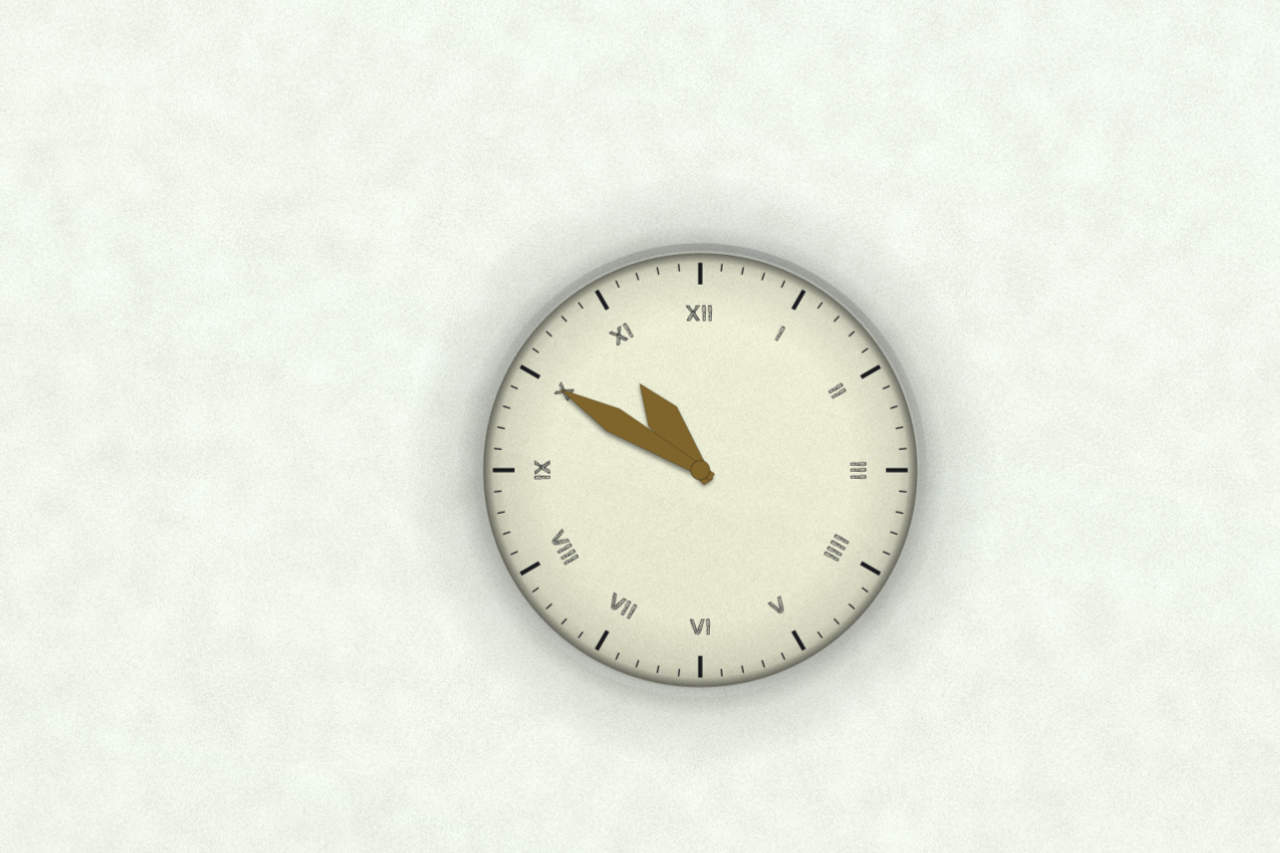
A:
10.50
